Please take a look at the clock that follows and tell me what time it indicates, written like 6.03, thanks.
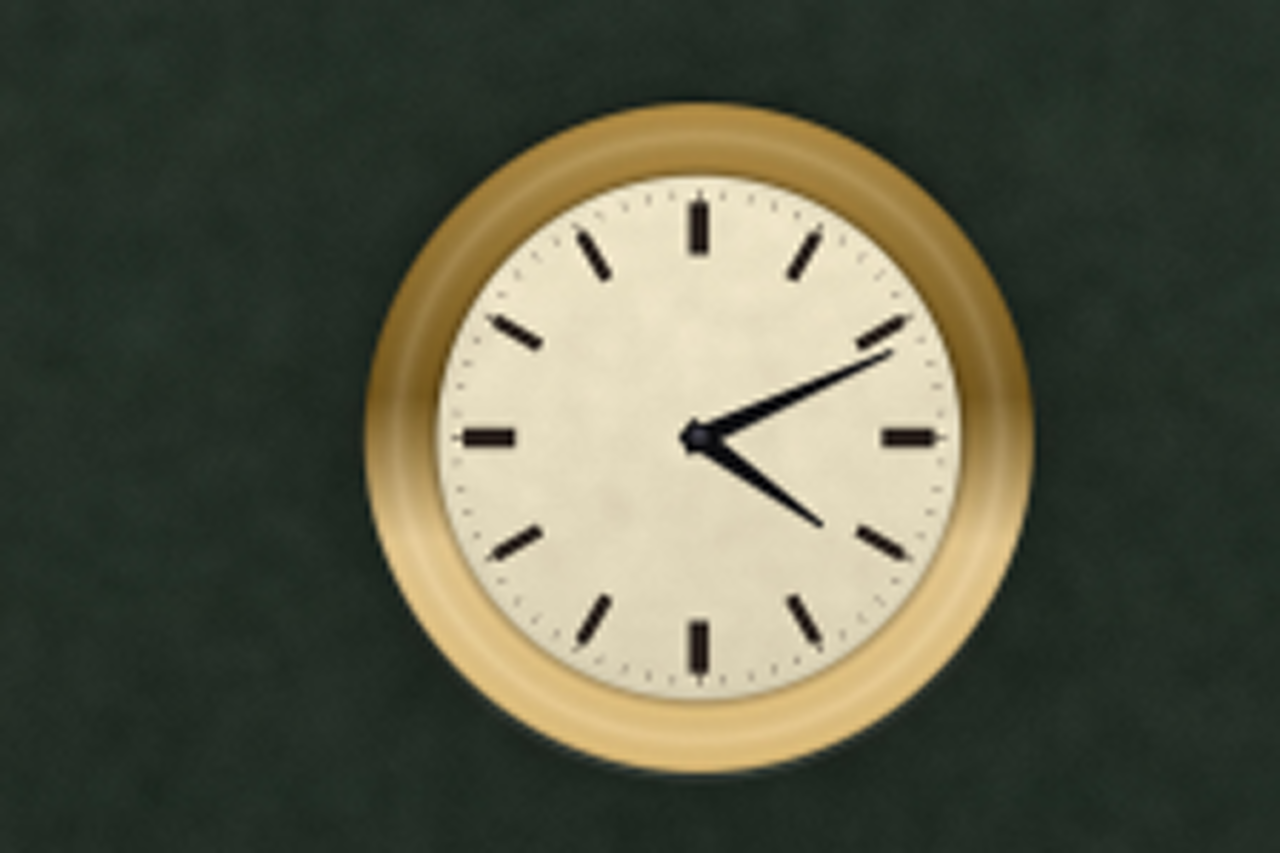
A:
4.11
